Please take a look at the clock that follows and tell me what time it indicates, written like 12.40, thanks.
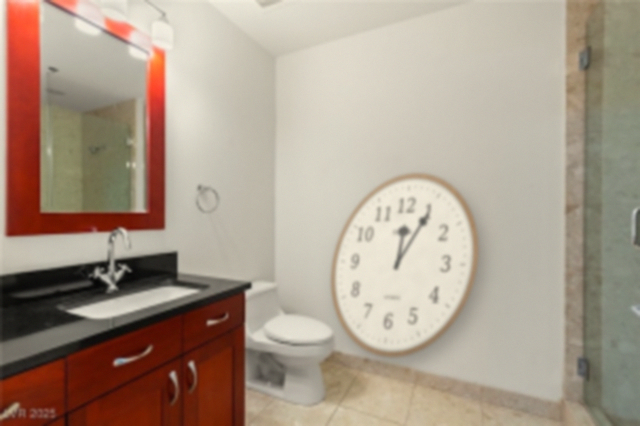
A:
12.05
